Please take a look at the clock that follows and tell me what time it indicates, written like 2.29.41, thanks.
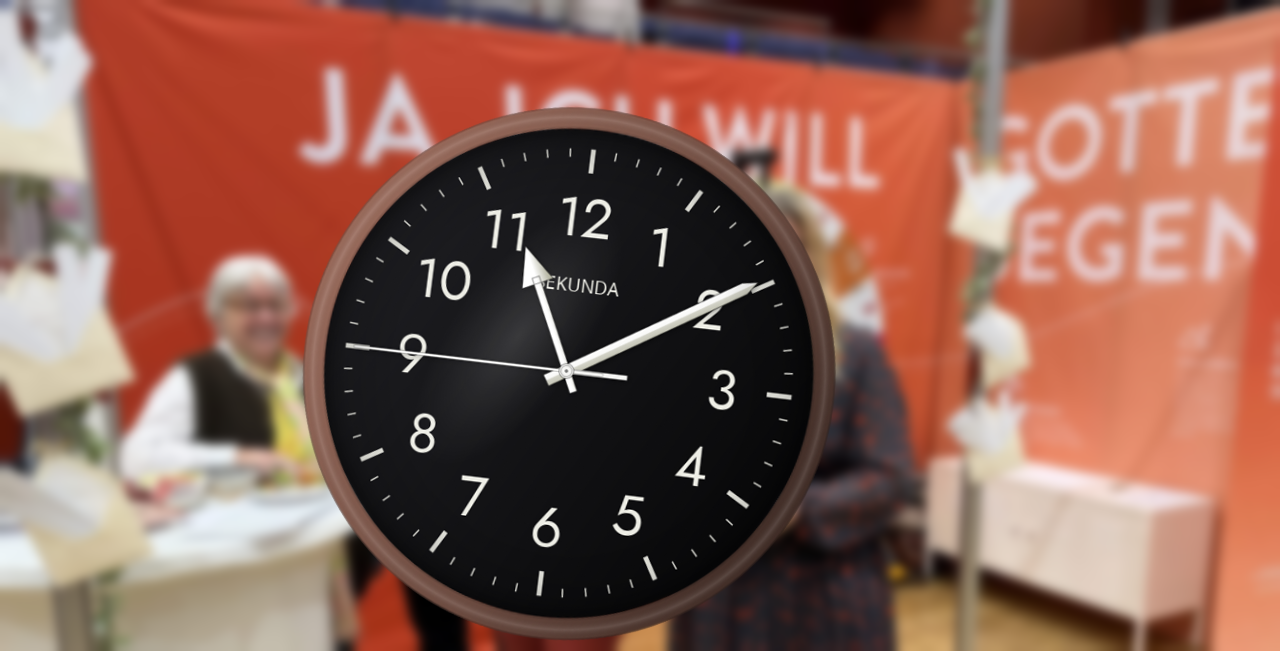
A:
11.09.45
